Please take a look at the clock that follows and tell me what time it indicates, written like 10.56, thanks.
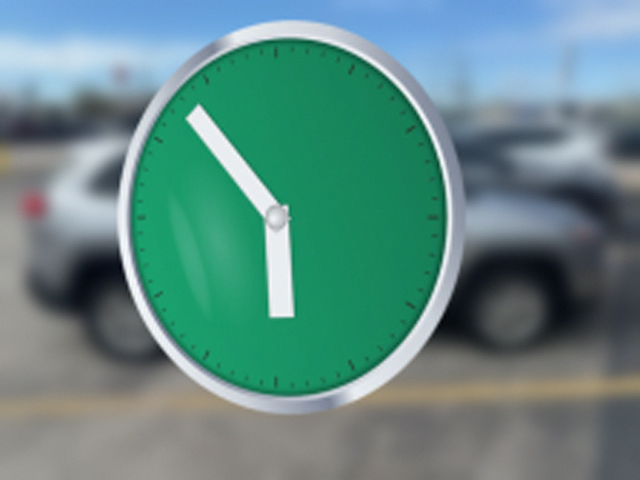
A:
5.53
